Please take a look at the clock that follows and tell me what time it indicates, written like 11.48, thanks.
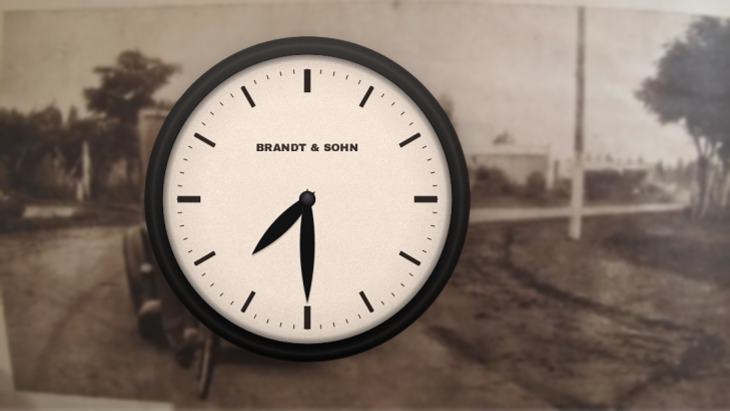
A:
7.30
